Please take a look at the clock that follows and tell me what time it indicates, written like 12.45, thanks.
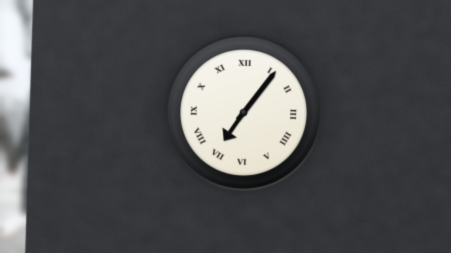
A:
7.06
